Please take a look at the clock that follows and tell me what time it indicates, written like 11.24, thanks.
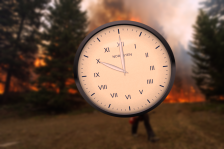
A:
10.00
